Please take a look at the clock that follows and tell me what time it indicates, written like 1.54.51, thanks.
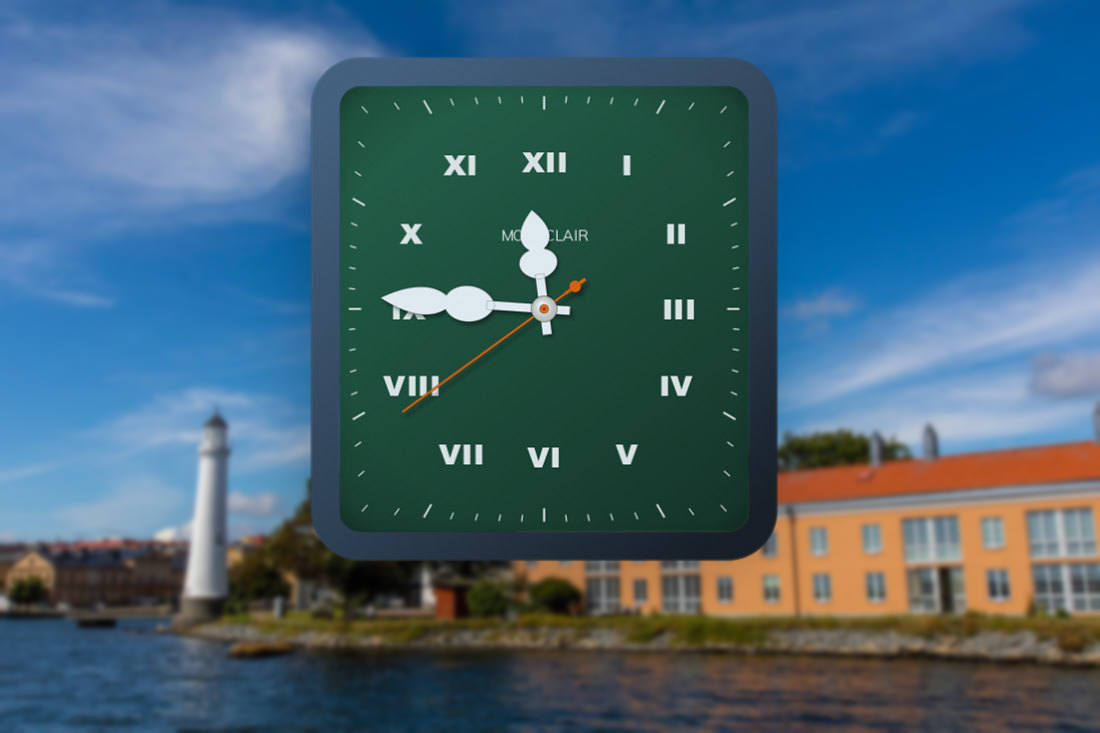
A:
11.45.39
